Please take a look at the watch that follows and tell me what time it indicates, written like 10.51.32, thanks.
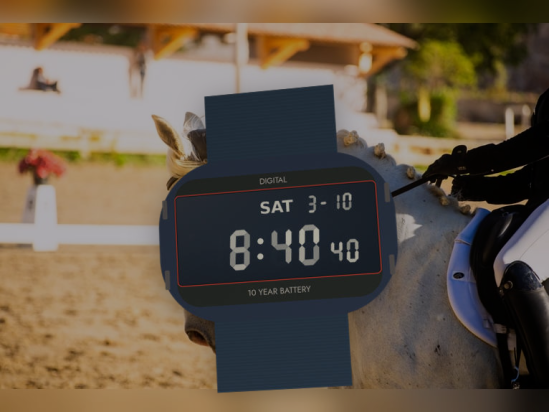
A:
8.40.40
